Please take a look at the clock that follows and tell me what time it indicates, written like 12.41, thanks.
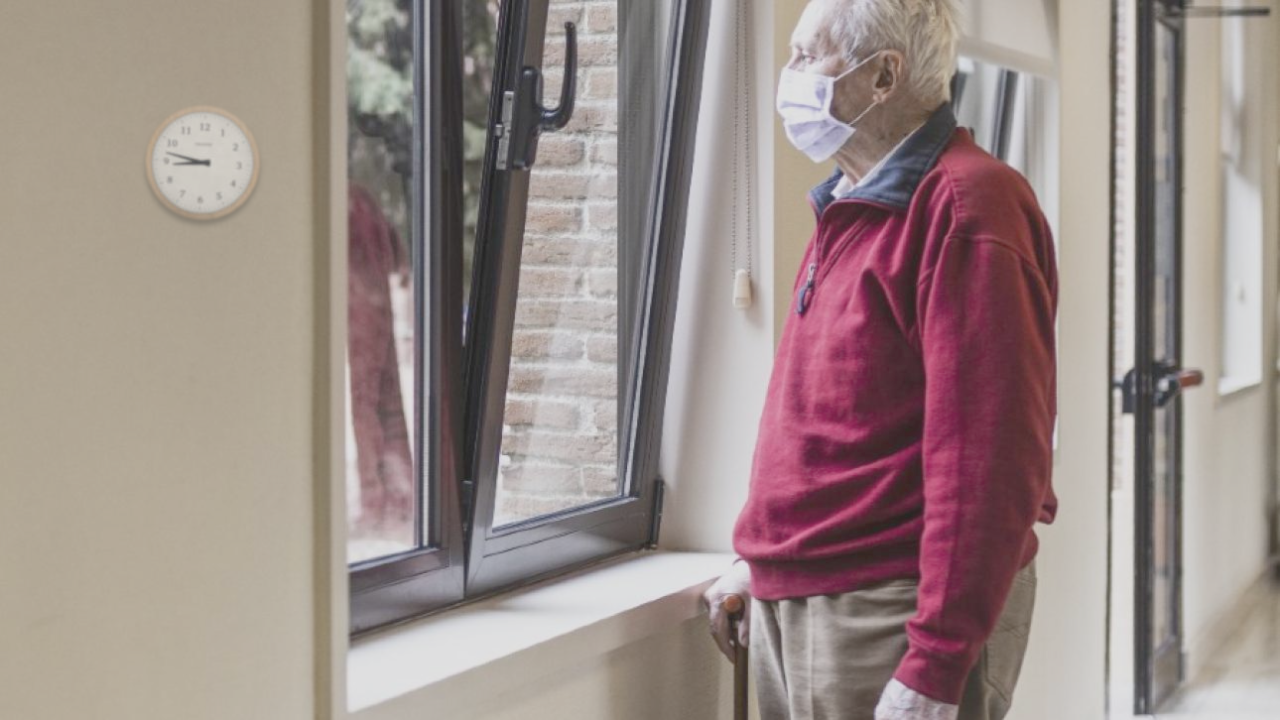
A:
8.47
